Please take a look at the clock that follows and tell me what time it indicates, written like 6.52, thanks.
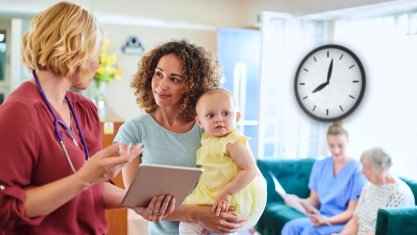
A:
8.02
